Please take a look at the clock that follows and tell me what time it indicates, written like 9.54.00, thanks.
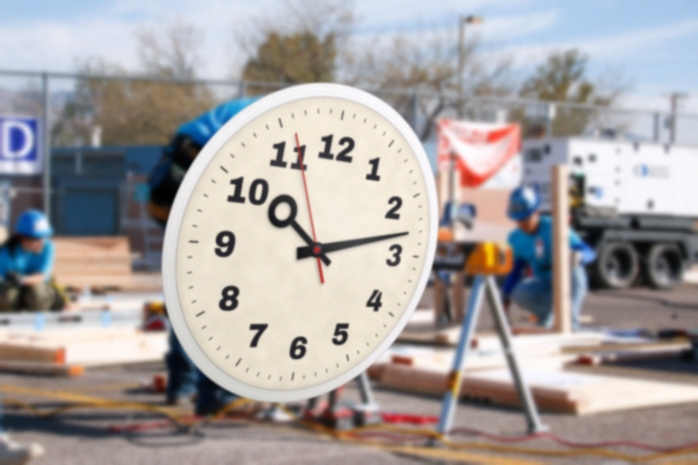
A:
10.12.56
